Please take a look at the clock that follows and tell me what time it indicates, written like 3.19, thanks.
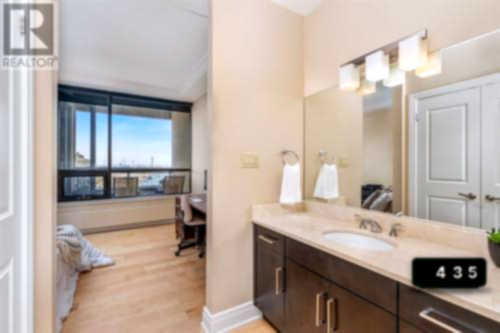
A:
4.35
